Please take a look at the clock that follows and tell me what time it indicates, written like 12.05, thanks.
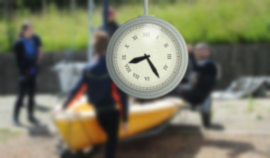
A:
8.25
